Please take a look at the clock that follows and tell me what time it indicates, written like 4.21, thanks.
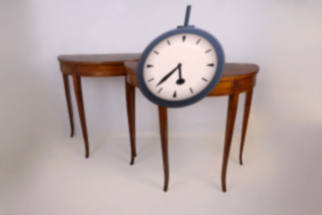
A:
5.37
